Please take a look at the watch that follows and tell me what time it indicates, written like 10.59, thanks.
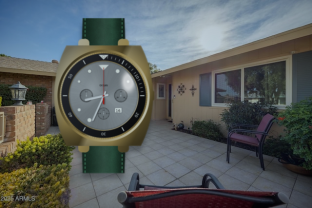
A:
8.34
